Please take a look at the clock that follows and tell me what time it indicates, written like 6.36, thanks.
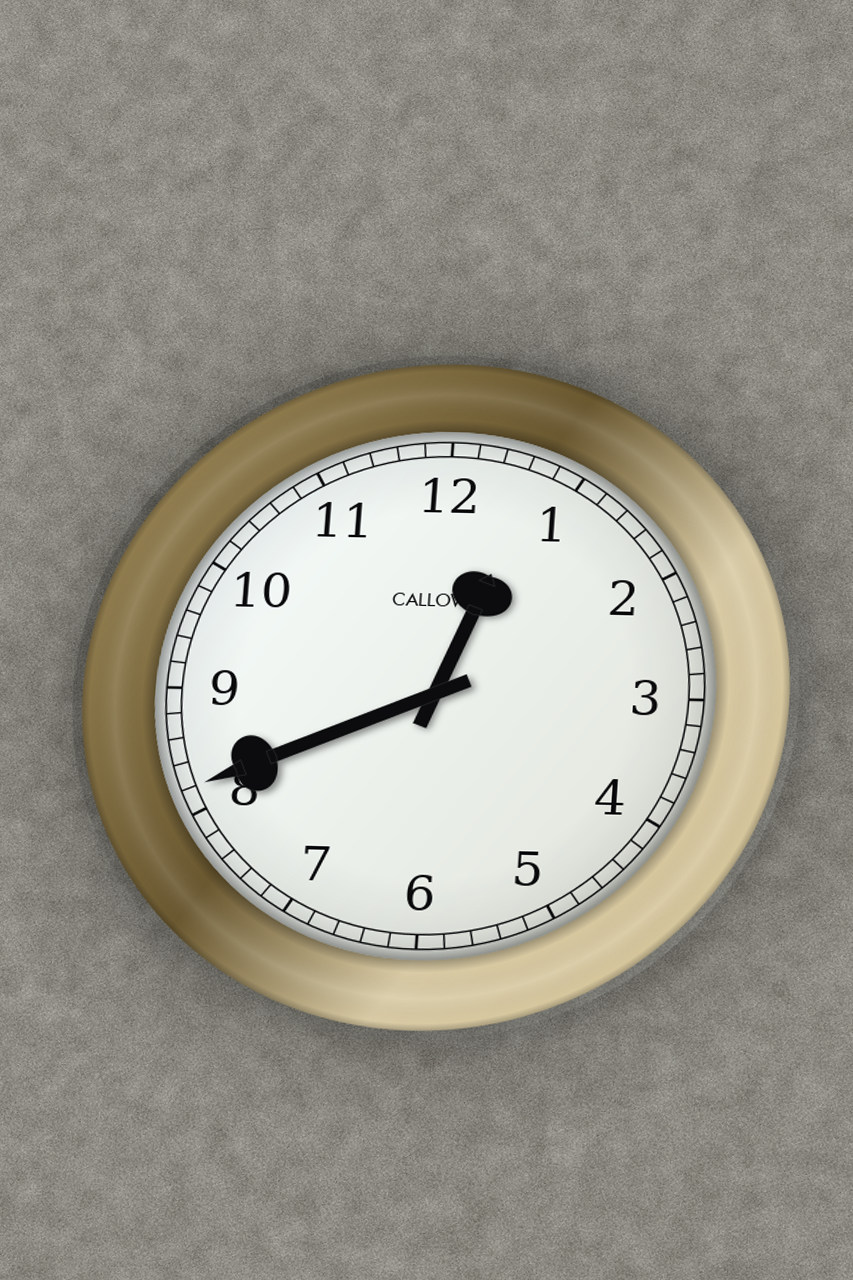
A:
12.41
